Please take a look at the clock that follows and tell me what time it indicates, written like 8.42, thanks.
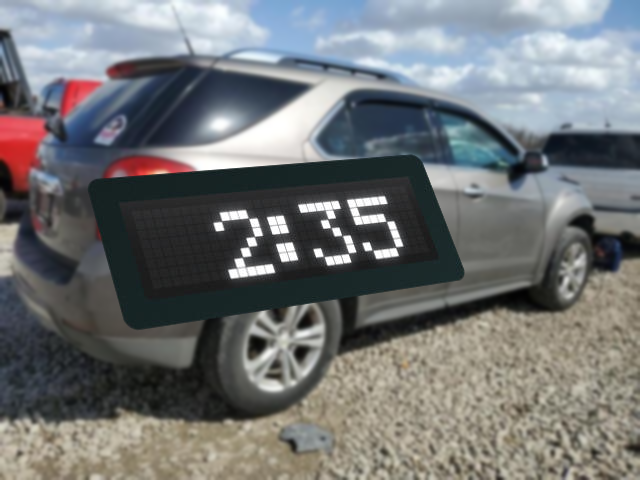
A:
2.35
